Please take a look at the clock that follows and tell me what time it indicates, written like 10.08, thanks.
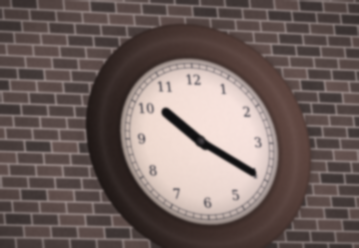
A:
10.20
